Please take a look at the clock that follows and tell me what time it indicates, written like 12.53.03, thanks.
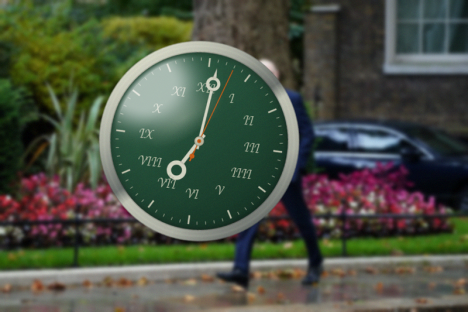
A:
7.01.03
